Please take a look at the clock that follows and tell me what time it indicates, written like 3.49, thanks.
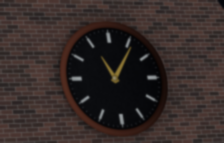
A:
11.06
